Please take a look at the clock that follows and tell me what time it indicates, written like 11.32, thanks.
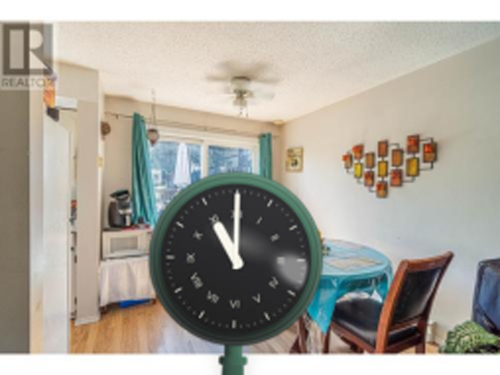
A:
11.00
